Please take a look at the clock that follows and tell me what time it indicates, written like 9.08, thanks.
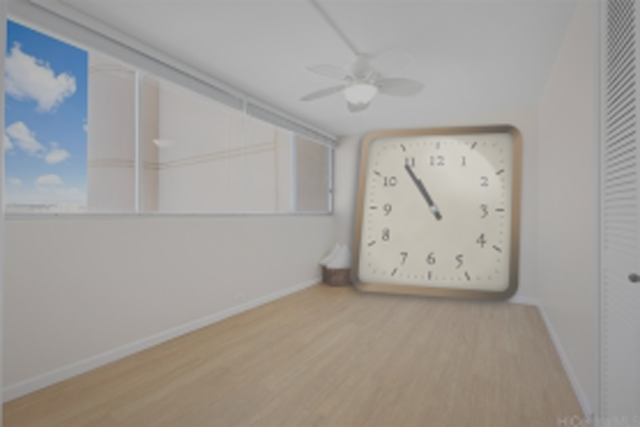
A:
10.54
